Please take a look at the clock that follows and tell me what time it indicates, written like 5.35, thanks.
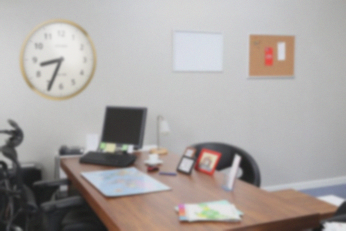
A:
8.34
